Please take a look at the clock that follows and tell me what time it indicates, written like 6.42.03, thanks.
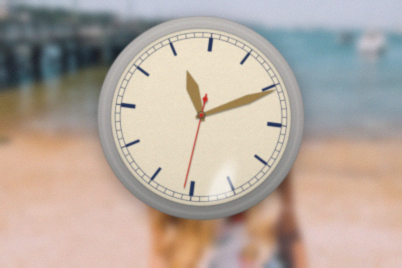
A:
11.10.31
